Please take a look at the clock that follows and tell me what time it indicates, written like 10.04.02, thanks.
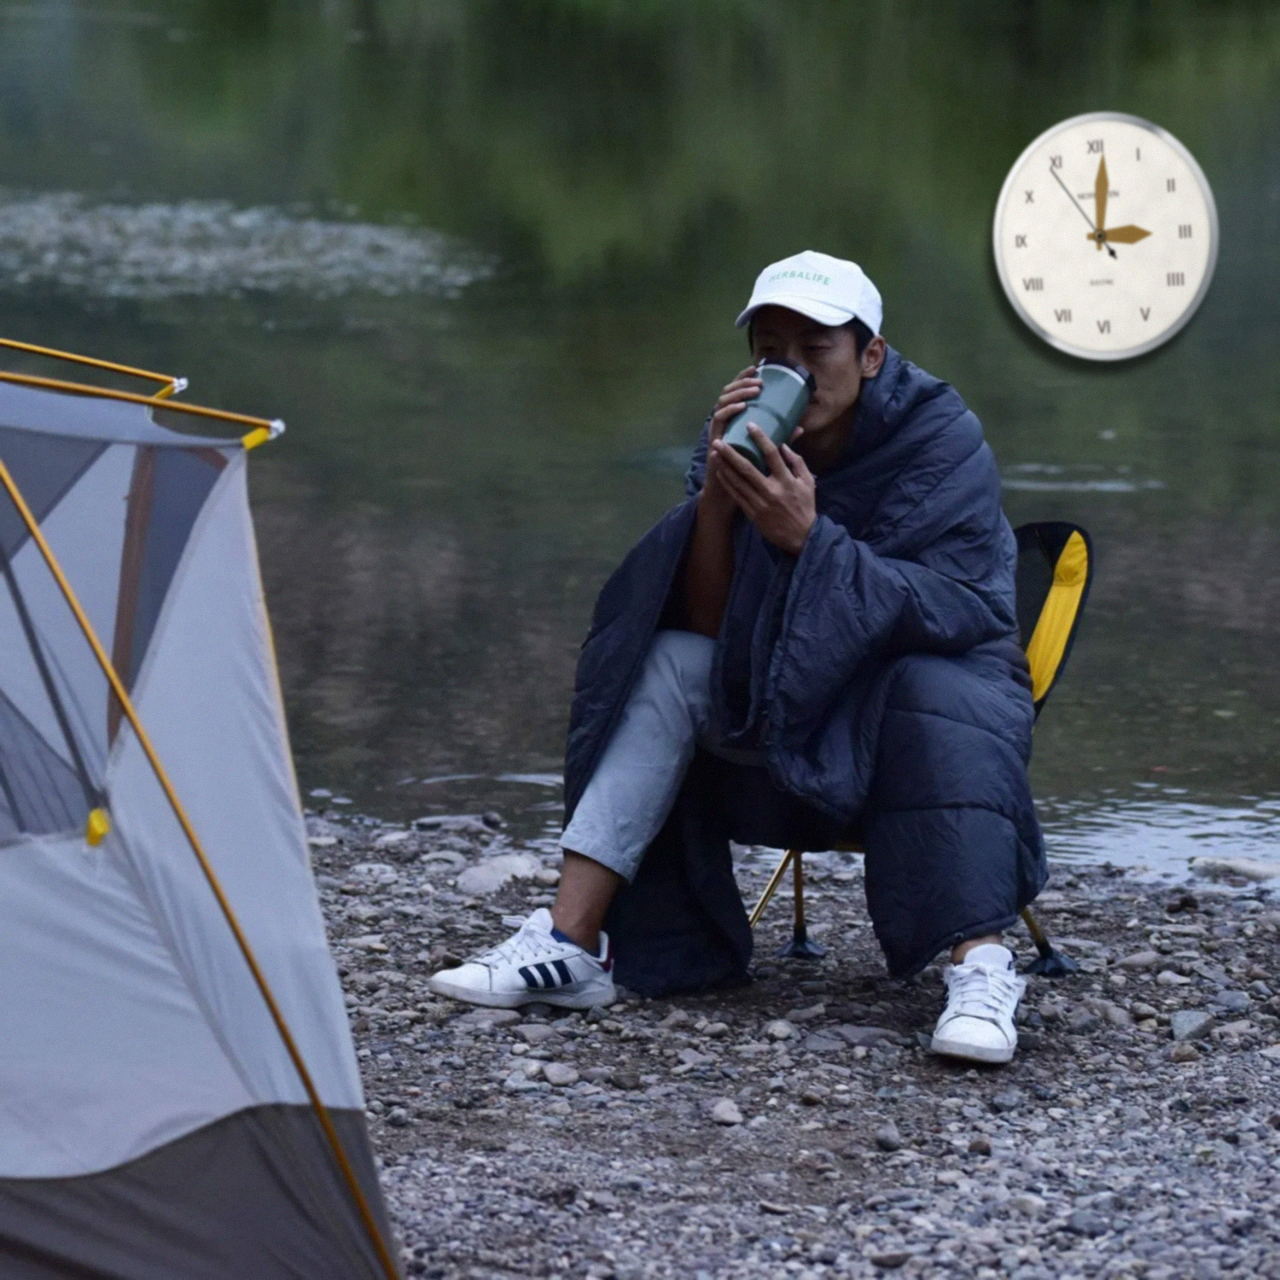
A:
3.00.54
